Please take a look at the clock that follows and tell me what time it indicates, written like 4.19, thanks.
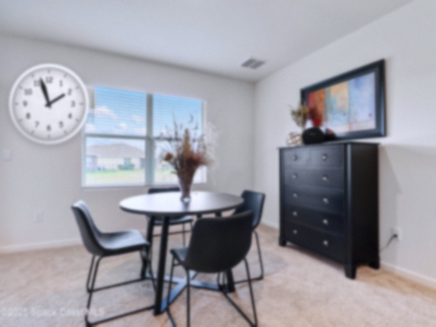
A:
1.57
